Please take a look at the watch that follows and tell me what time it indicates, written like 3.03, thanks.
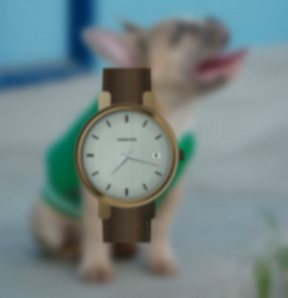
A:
7.18
